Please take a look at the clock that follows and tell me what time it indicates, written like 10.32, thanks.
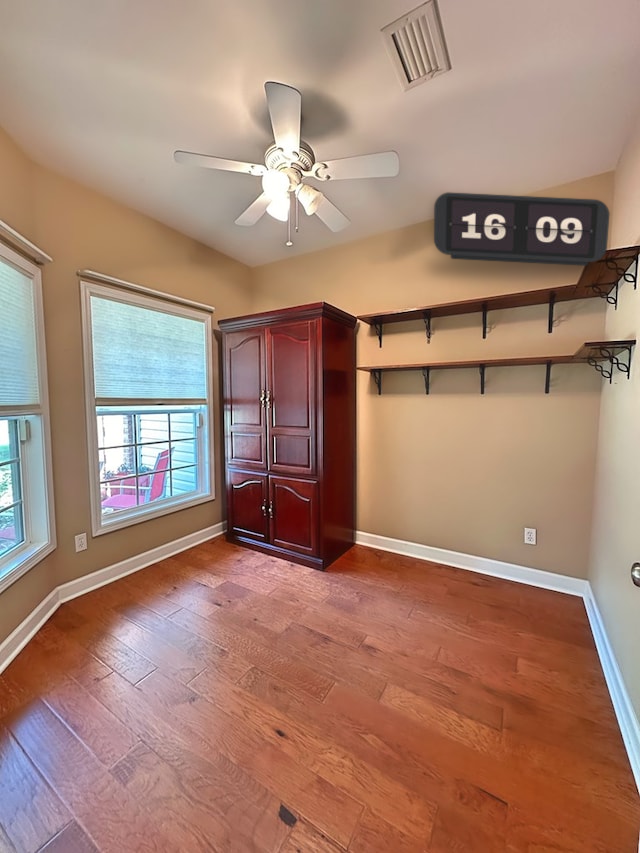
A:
16.09
